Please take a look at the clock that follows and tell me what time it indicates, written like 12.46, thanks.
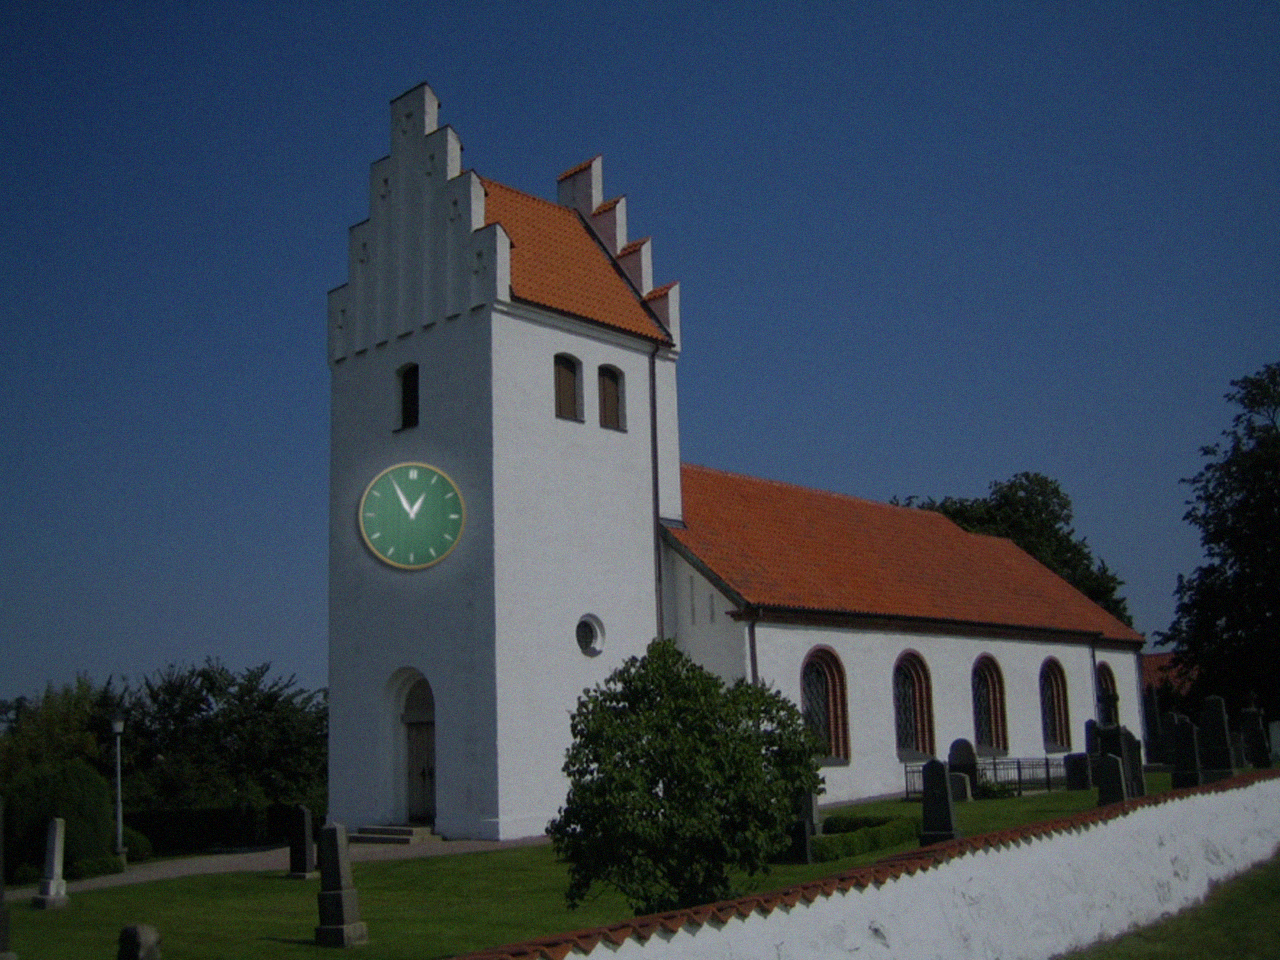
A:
12.55
